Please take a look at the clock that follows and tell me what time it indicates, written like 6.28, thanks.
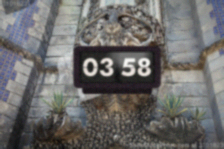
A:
3.58
